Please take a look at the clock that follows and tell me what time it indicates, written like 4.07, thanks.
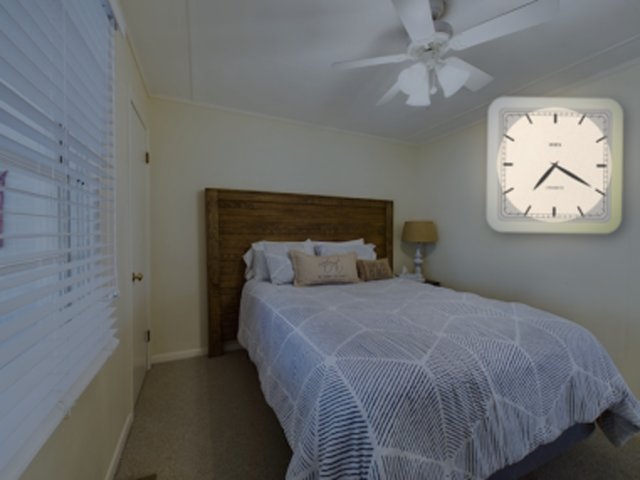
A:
7.20
